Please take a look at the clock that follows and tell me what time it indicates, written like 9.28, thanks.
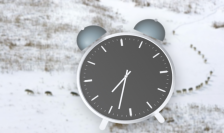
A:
7.33
